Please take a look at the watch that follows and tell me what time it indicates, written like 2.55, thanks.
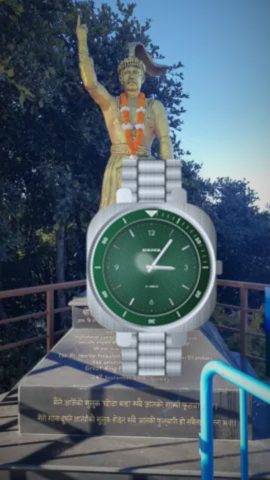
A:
3.06
